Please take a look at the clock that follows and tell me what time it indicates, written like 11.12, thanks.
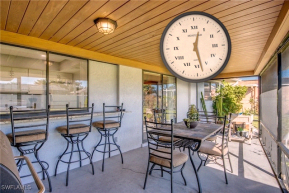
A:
12.28
